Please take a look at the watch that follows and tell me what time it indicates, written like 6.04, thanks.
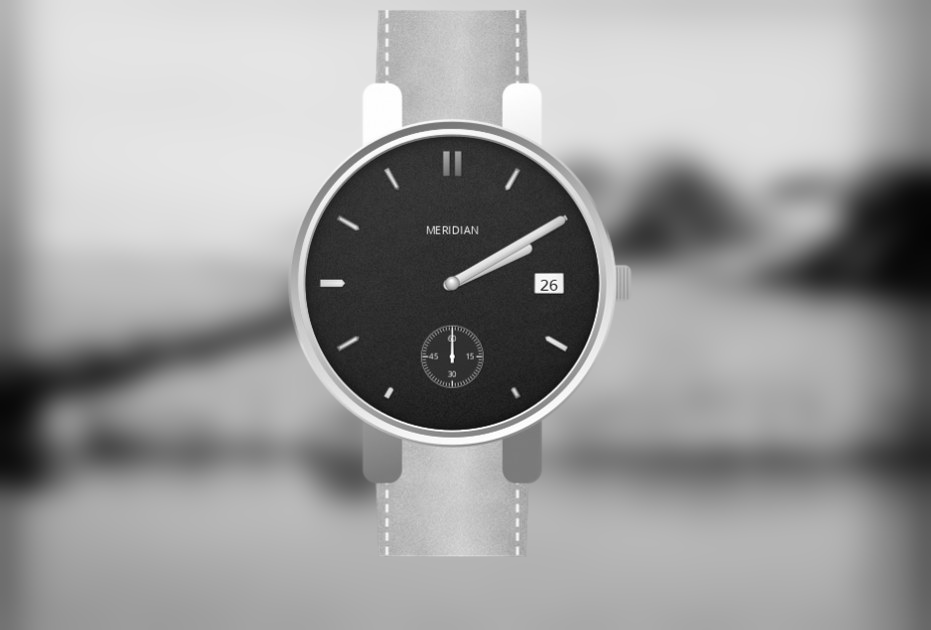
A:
2.10
